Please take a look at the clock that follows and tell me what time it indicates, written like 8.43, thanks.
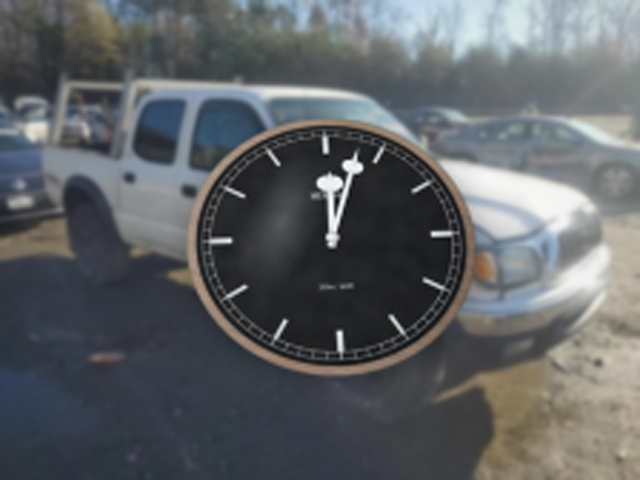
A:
12.03
